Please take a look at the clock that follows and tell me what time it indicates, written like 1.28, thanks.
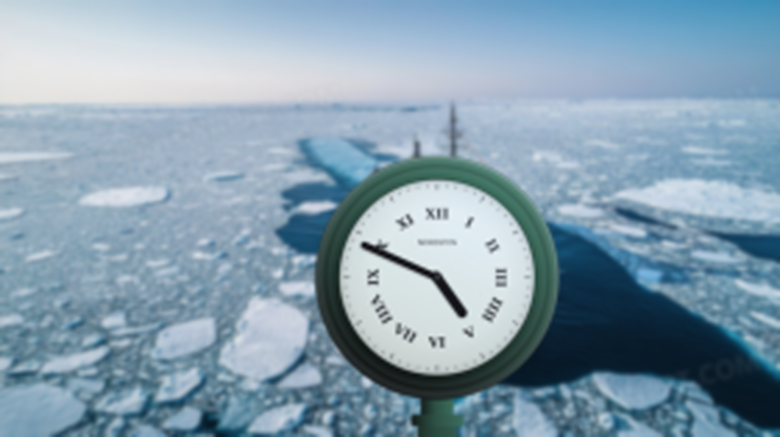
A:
4.49
